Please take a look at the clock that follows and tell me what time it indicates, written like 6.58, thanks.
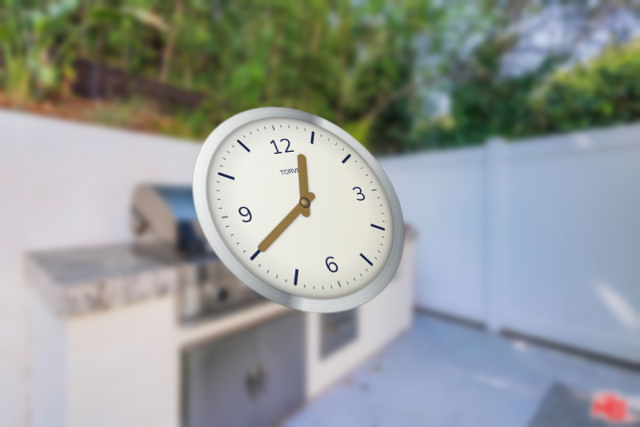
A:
12.40
